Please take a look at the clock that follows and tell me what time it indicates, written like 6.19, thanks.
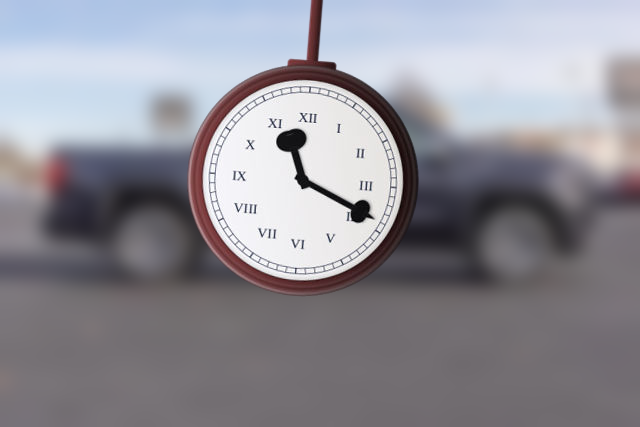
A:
11.19
